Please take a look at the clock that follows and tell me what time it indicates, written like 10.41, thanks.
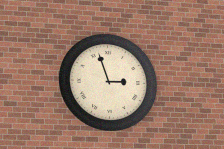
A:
2.57
